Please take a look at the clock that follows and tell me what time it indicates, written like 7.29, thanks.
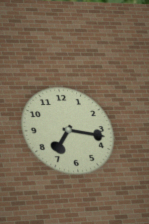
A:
7.17
